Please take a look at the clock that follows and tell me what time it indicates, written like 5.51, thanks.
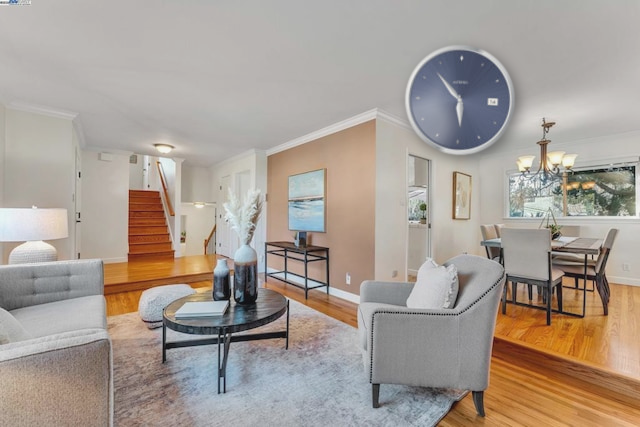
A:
5.53
